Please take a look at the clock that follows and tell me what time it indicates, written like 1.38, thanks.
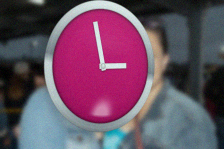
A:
2.58
